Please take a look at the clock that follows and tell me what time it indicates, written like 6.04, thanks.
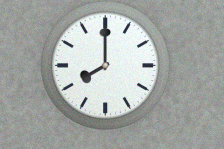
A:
8.00
